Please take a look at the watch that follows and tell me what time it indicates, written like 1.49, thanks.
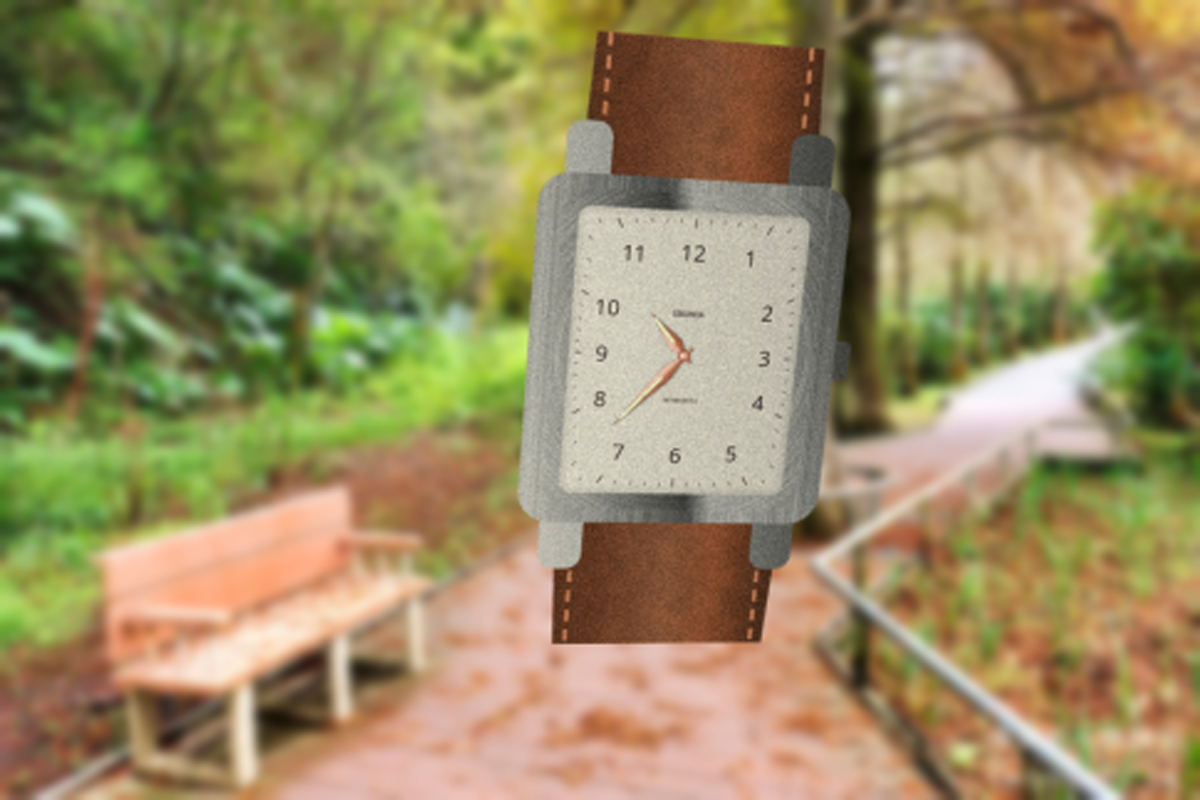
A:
10.37
